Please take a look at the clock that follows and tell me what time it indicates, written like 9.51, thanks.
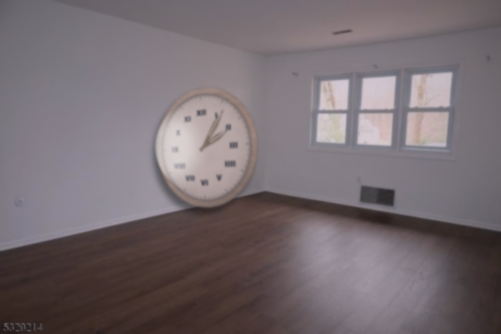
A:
2.06
